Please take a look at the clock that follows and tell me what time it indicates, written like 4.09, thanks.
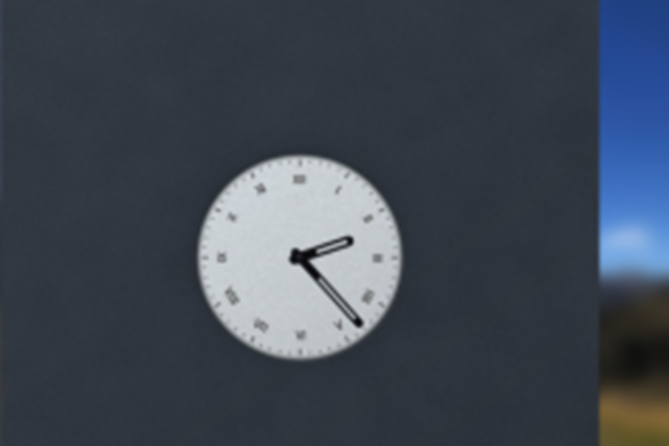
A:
2.23
